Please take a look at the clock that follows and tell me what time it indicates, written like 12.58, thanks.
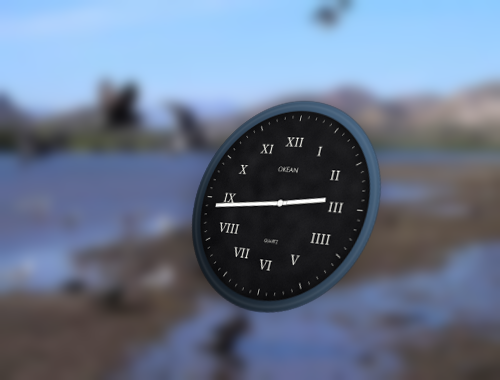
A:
2.44
